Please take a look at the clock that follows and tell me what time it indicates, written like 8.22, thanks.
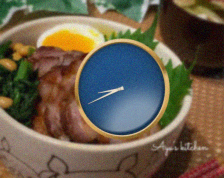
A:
8.41
